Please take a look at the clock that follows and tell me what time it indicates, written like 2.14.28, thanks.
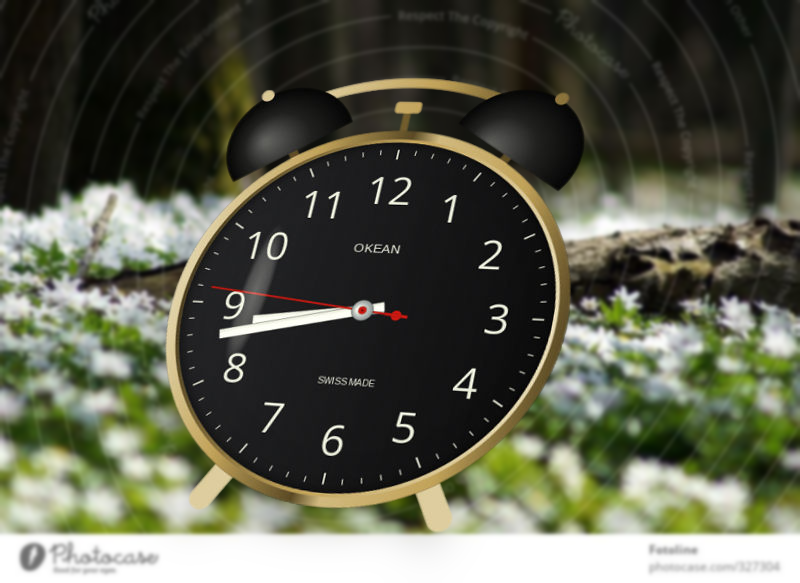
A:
8.42.46
